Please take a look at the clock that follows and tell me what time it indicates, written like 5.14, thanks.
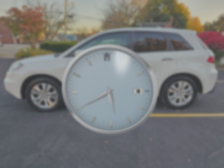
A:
5.40
